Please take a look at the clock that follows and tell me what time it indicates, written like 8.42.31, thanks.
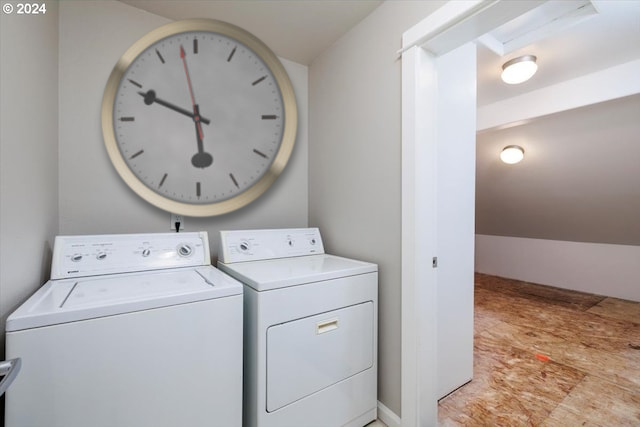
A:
5.48.58
